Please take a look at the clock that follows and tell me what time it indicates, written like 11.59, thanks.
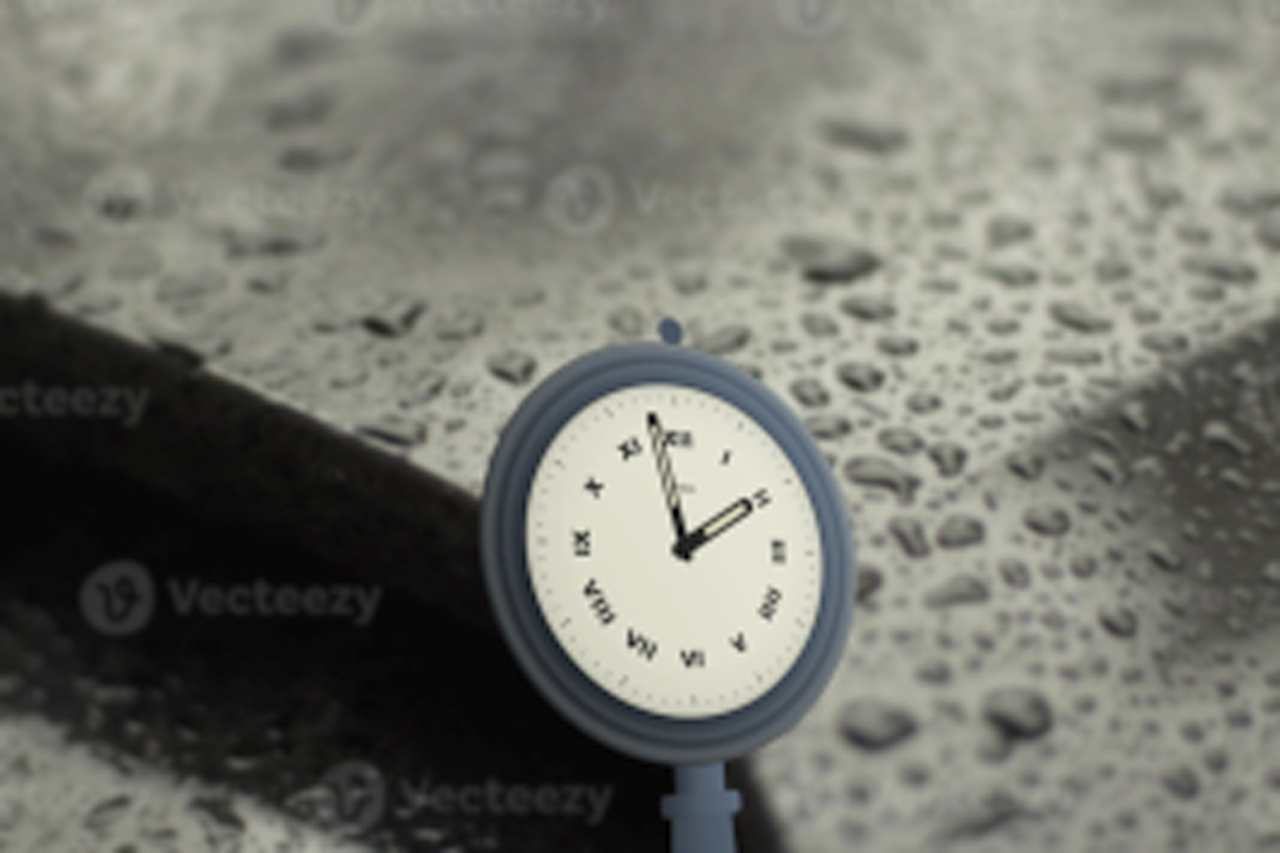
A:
1.58
